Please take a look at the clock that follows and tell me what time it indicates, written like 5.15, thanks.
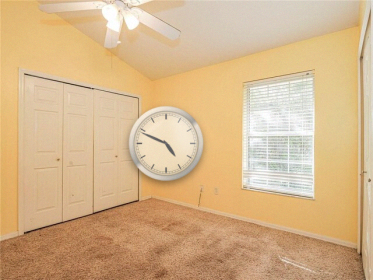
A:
4.49
